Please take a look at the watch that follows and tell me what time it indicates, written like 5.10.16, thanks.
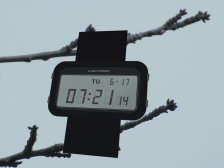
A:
7.21.14
